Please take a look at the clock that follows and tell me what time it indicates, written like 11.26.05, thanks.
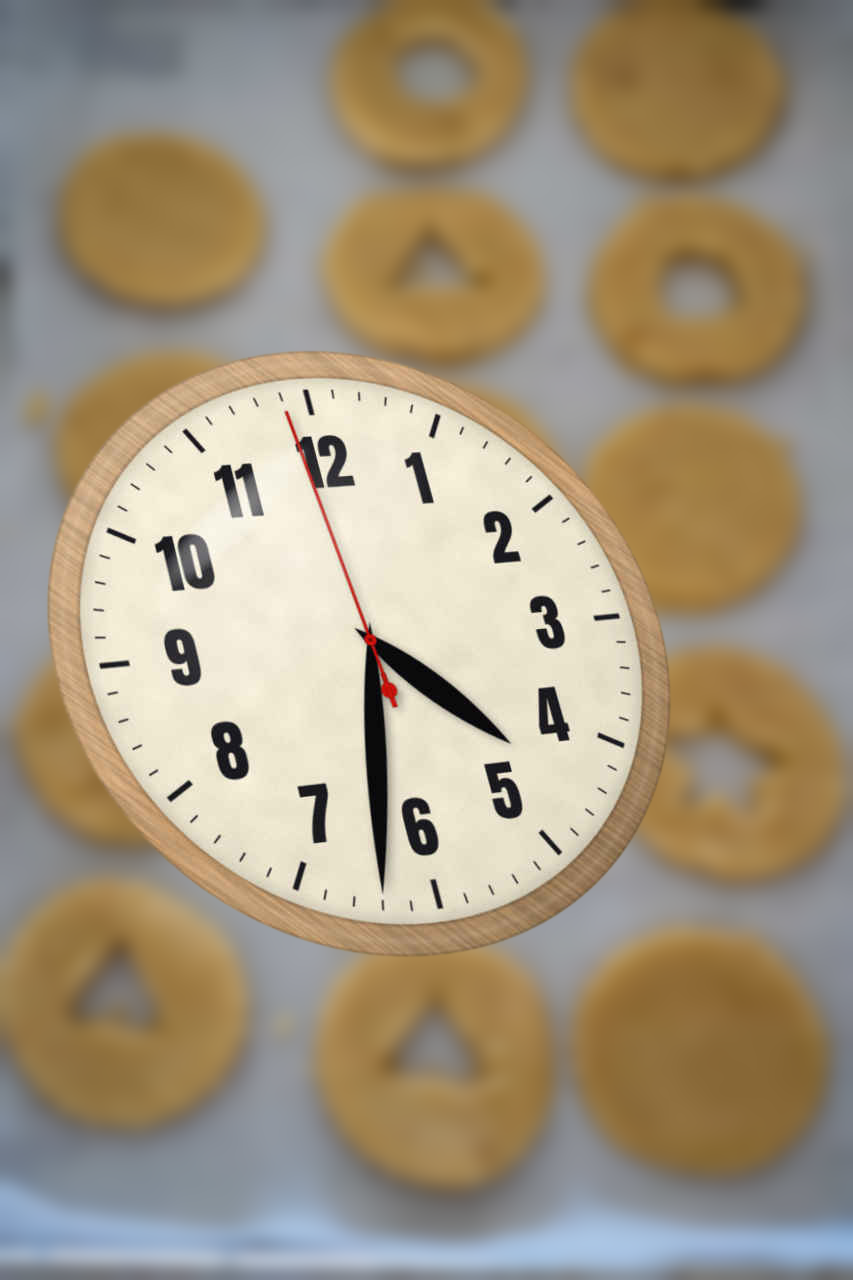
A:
4.31.59
